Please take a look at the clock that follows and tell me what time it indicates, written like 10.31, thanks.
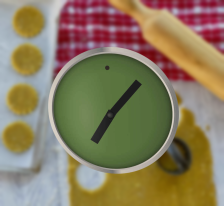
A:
7.07
